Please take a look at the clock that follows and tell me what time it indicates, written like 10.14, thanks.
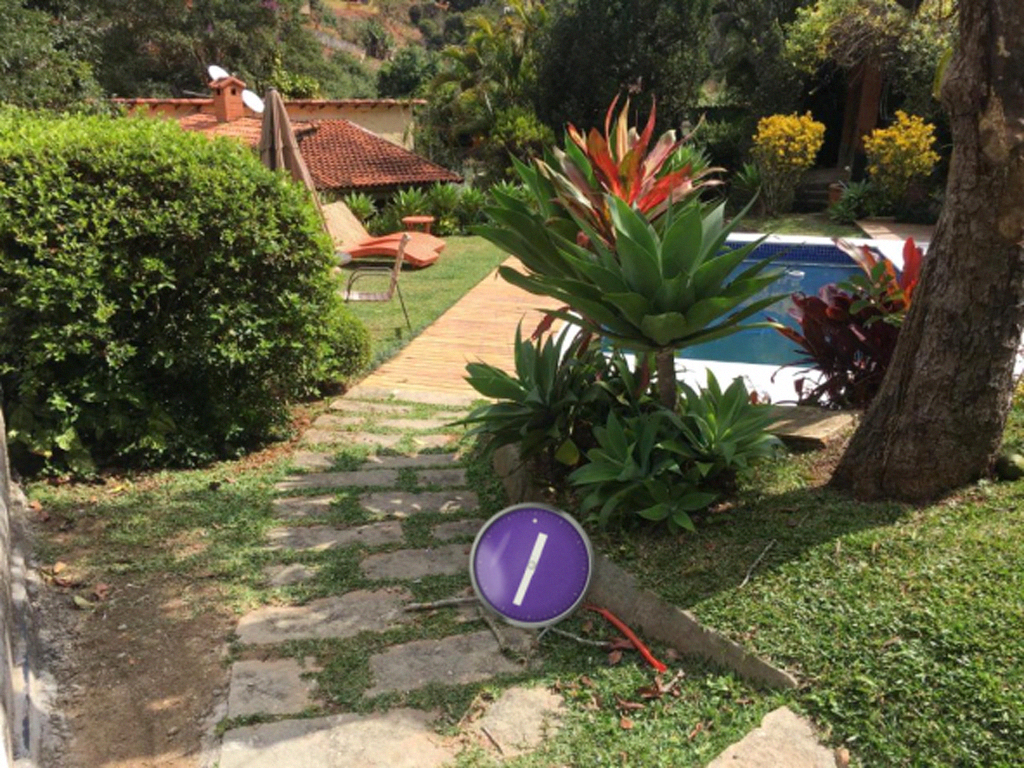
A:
12.33
